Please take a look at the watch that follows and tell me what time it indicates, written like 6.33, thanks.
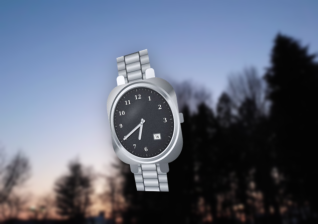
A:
6.40
